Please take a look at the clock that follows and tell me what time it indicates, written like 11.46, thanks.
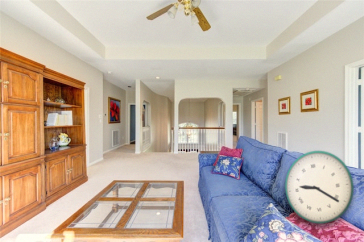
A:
9.21
